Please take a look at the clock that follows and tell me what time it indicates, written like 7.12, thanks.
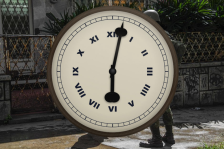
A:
6.02
